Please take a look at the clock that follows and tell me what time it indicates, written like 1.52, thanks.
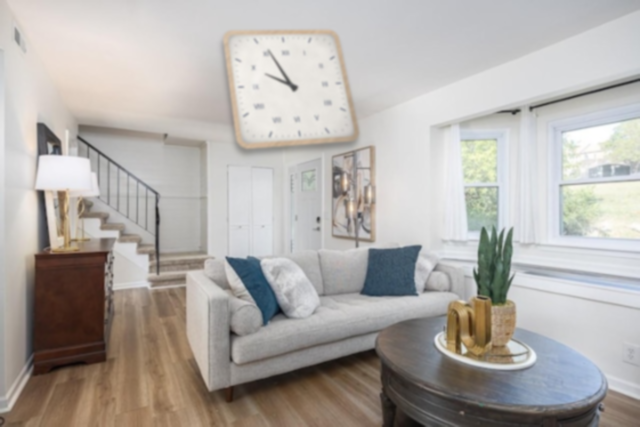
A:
9.56
